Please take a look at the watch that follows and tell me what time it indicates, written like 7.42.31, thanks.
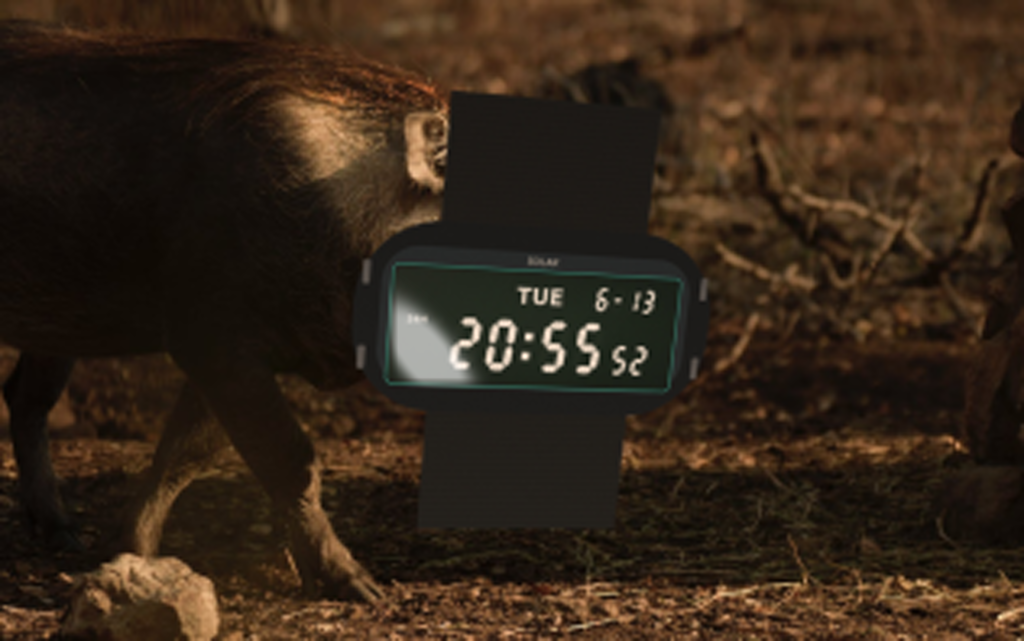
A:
20.55.52
